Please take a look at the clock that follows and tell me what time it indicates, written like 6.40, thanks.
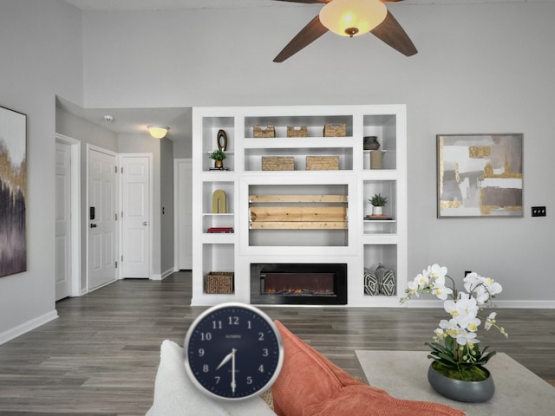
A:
7.30
